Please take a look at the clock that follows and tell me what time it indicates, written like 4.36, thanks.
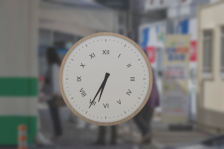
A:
6.35
